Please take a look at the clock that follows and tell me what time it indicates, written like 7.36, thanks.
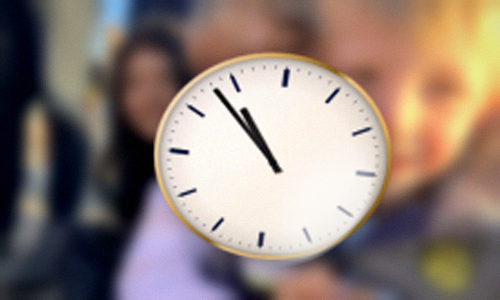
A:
10.53
